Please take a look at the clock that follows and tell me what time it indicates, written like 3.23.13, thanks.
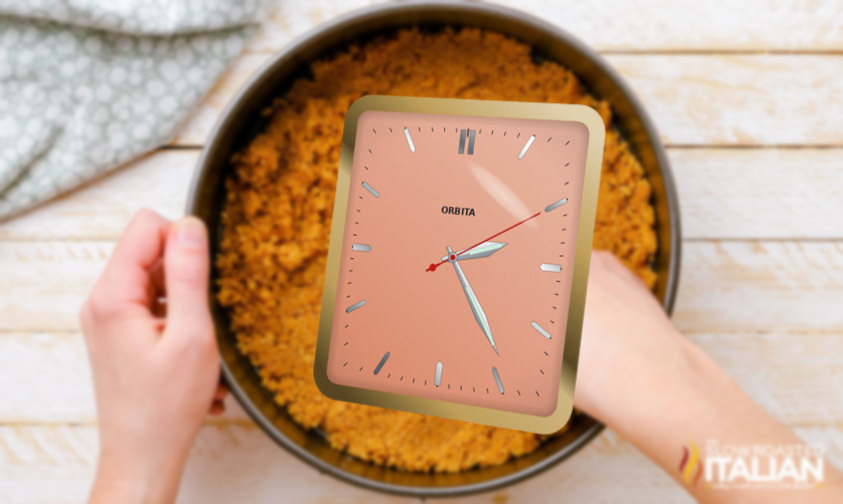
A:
2.24.10
